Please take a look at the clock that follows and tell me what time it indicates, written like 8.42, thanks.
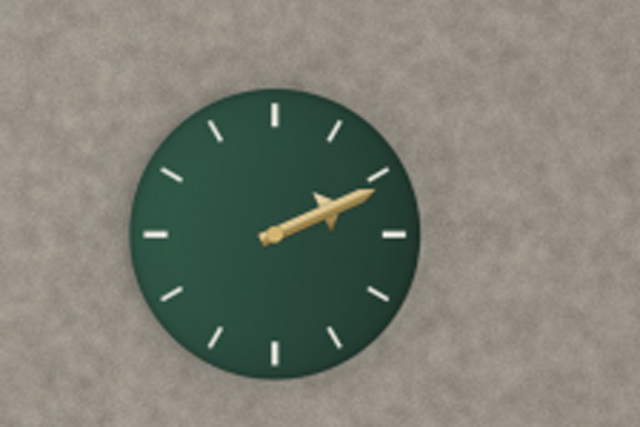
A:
2.11
